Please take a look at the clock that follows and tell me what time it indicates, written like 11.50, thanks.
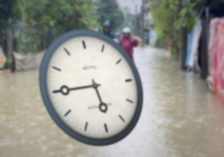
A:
5.45
